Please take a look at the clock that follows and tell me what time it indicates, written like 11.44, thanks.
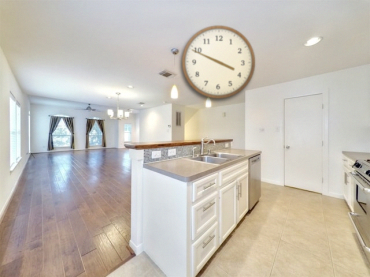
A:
3.49
